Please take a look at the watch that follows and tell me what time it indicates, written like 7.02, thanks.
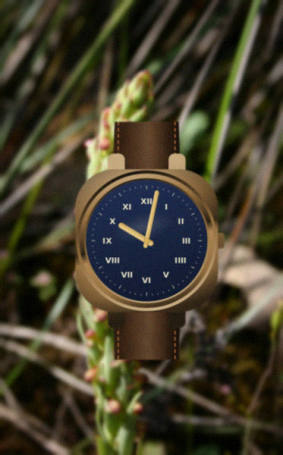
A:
10.02
